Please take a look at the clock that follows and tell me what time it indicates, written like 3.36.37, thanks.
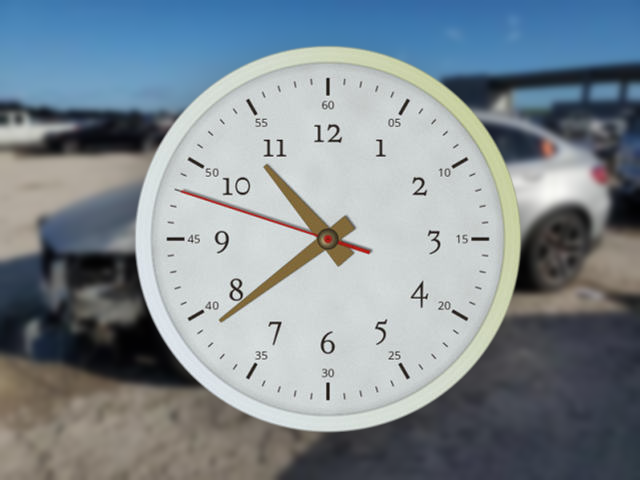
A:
10.38.48
